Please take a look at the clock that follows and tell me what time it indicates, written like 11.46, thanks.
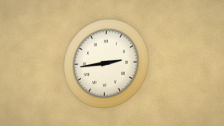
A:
2.44
